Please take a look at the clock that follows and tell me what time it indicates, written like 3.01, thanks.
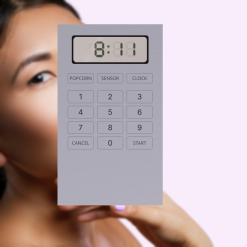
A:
8.11
